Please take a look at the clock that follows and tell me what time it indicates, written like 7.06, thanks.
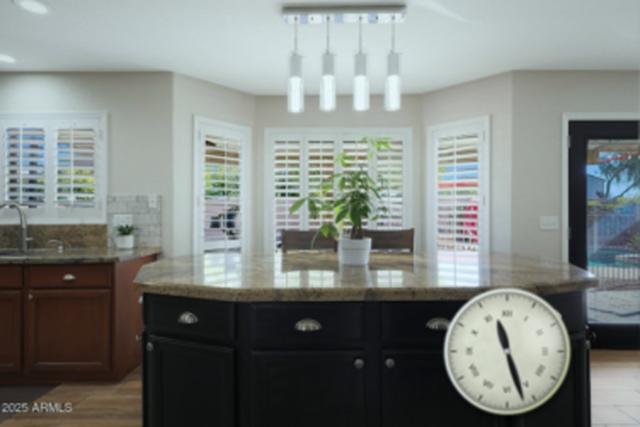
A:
11.27
